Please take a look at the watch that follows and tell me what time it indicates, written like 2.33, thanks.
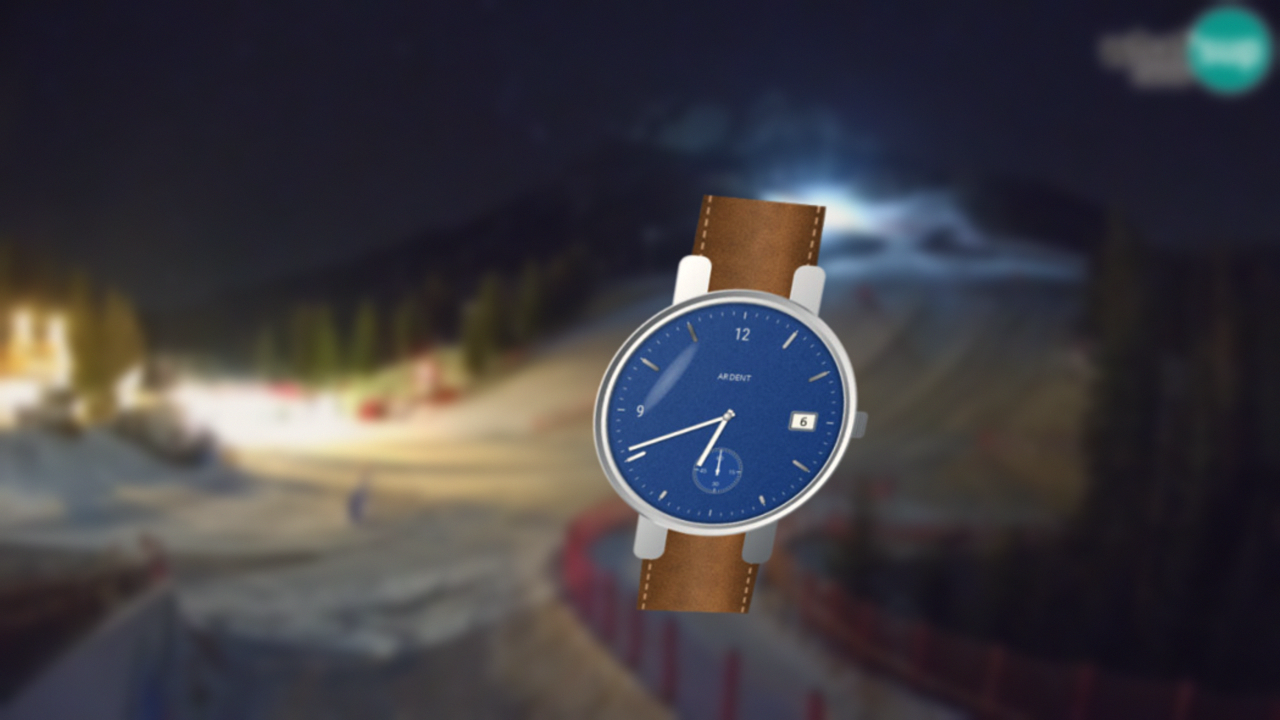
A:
6.41
